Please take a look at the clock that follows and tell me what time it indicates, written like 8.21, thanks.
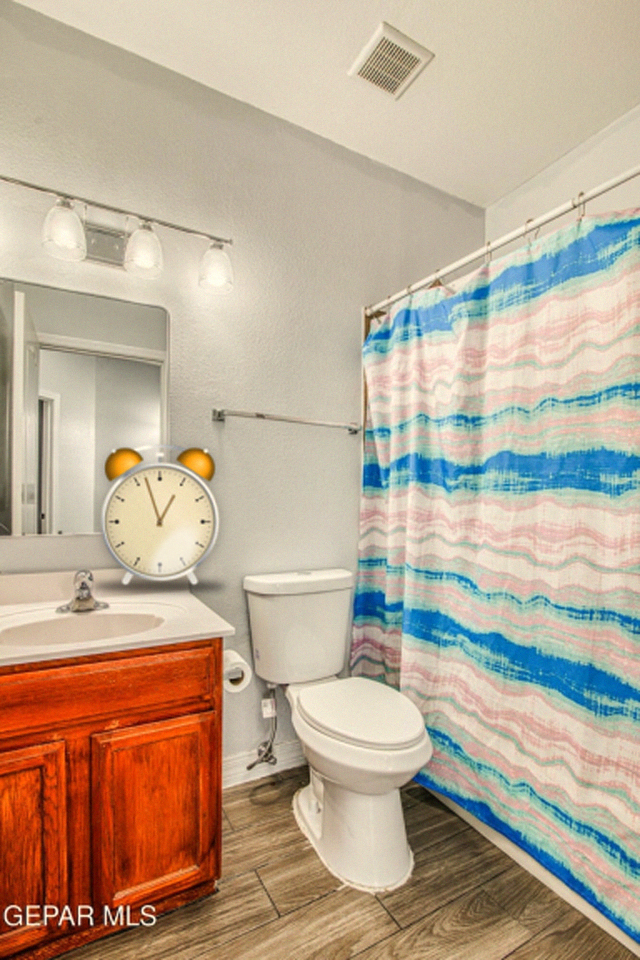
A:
12.57
